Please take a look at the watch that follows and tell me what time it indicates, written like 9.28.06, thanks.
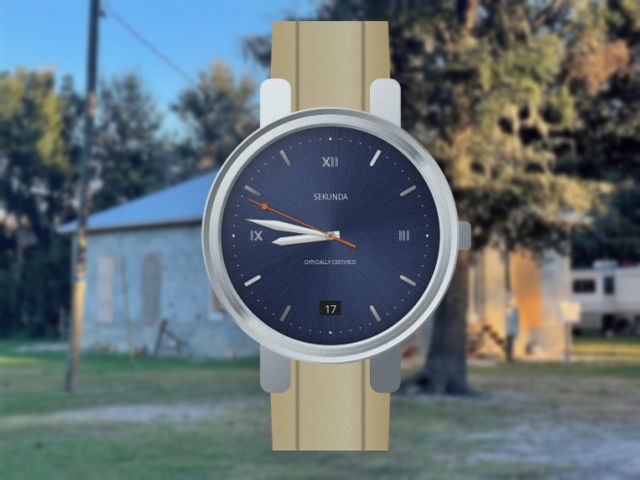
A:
8.46.49
